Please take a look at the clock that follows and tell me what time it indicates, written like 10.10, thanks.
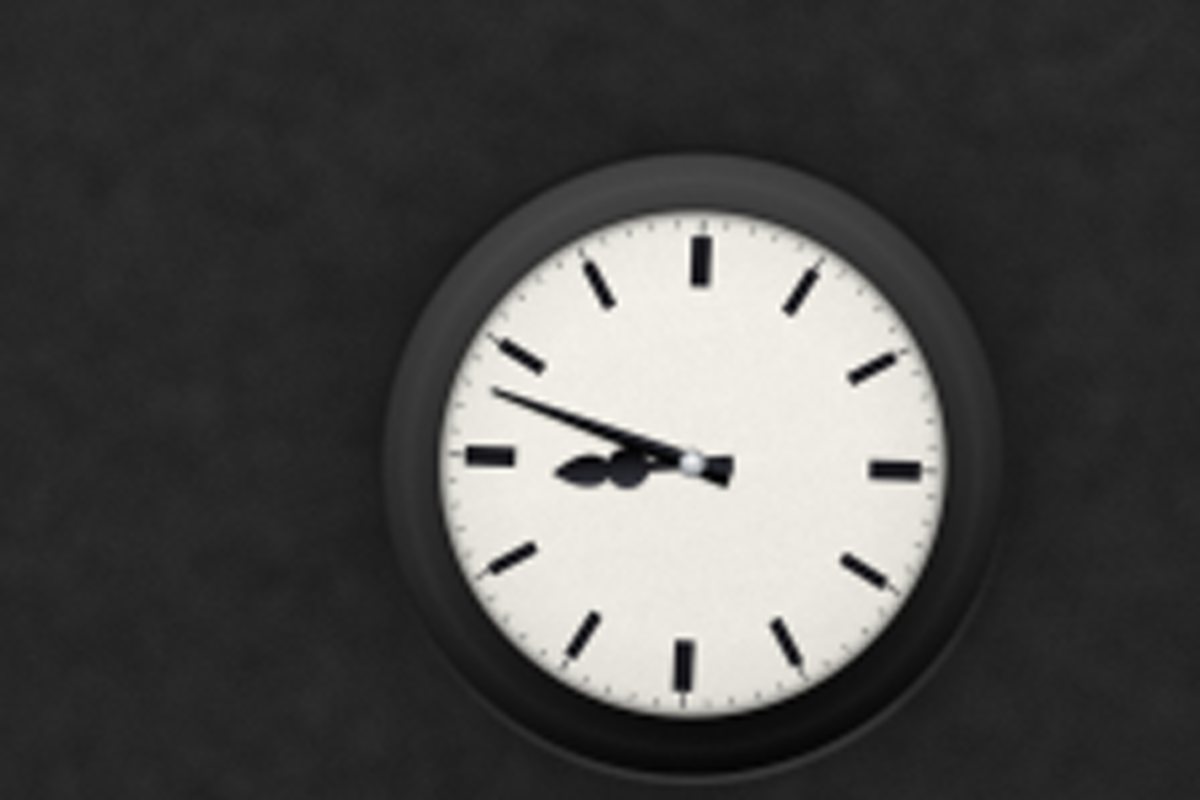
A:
8.48
